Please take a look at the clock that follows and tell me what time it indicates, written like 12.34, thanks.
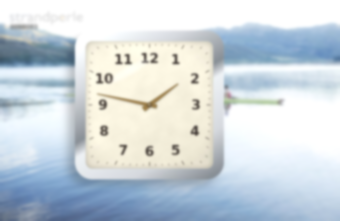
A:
1.47
